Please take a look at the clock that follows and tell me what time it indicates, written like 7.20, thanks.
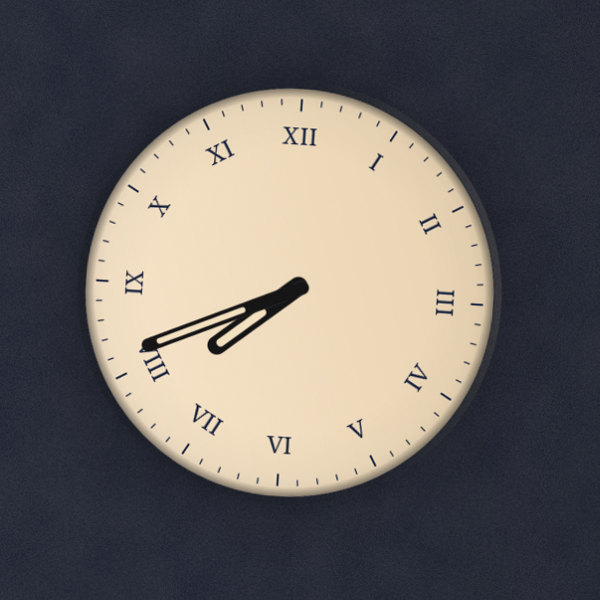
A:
7.41
